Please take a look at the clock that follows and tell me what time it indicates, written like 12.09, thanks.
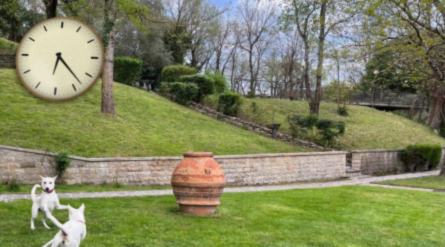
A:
6.23
